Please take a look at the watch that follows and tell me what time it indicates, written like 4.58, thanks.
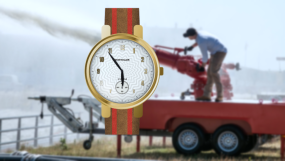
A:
5.54
